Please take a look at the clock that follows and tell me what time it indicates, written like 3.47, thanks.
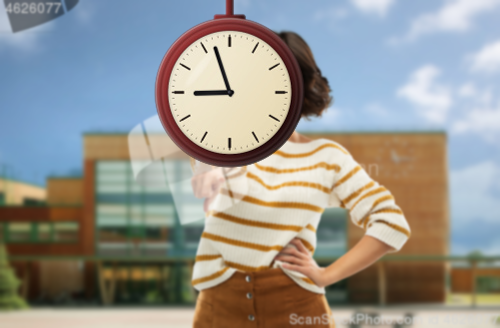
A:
8.57
